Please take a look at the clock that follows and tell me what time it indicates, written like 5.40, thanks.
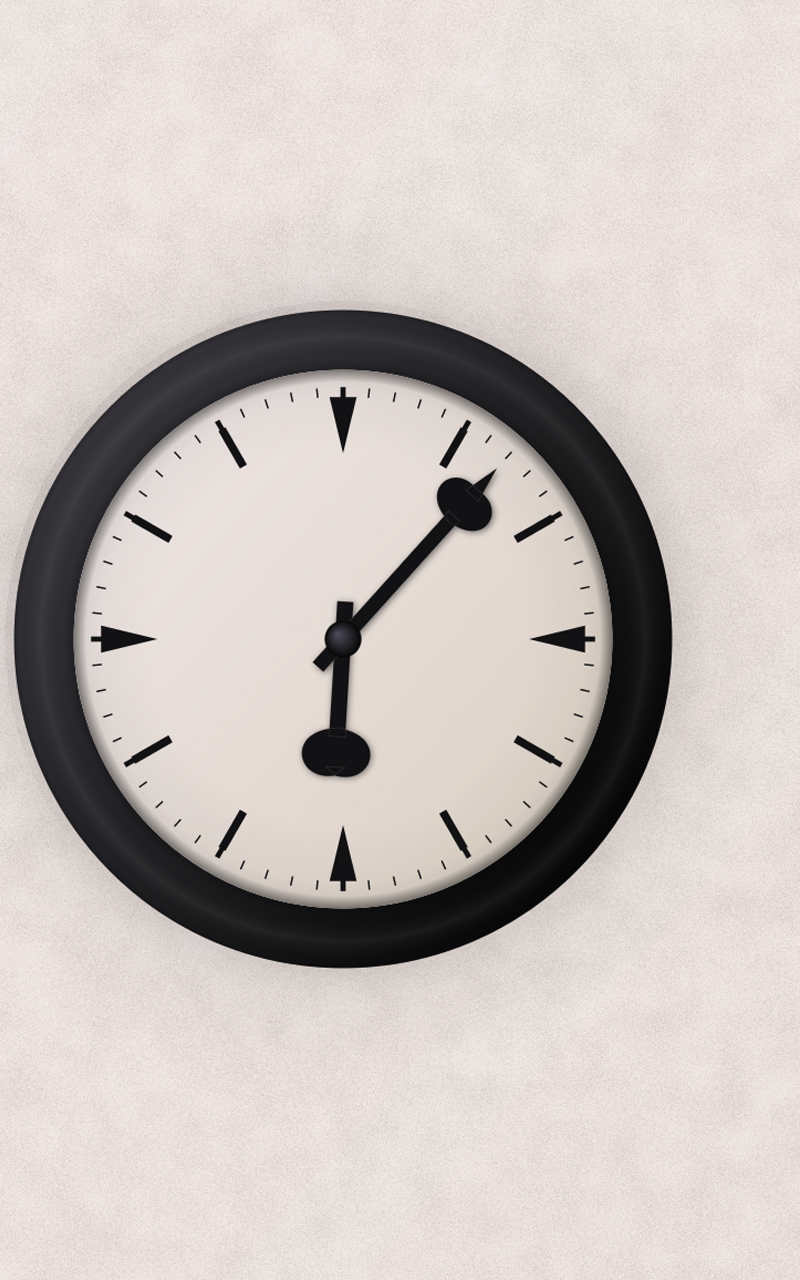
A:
6.07
